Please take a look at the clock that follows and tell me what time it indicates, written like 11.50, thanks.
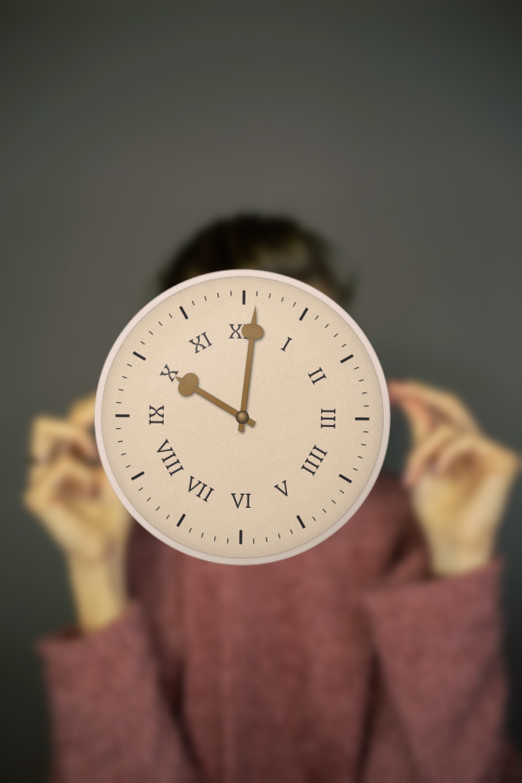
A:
10.01
